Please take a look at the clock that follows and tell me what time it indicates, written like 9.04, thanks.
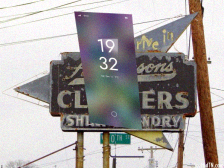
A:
19.32
